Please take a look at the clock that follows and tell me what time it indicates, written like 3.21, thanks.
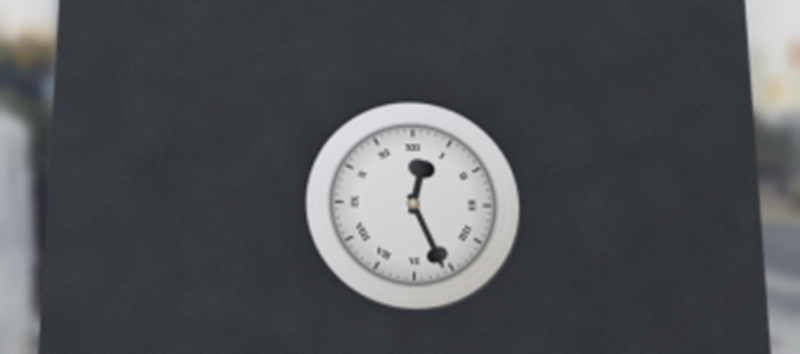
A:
12.26
